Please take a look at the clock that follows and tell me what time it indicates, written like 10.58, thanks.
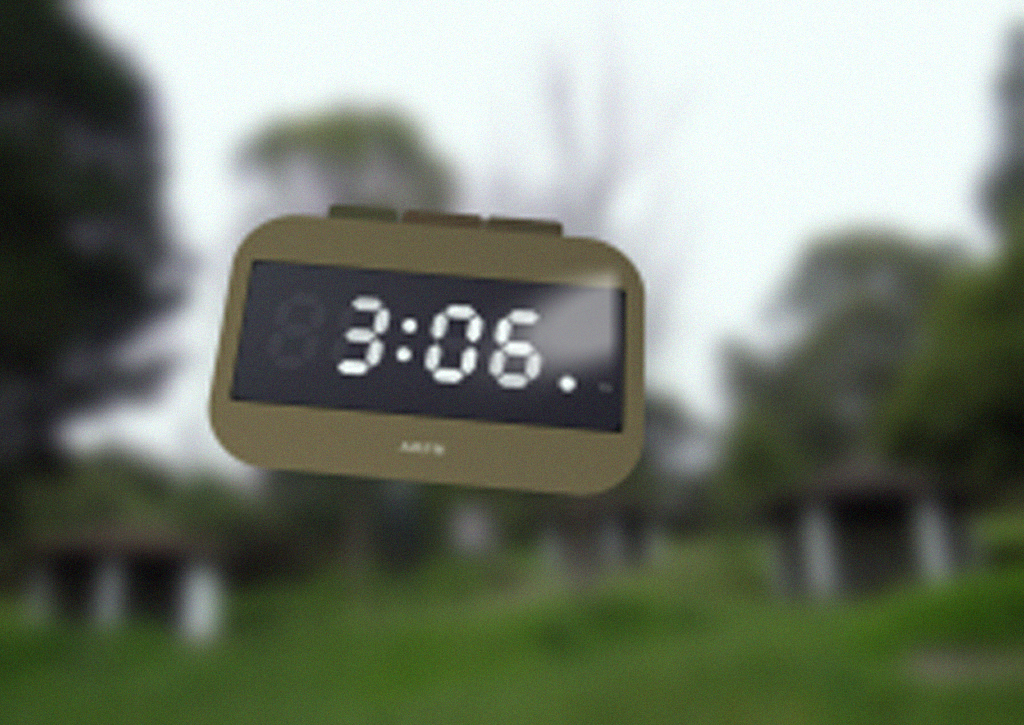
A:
3.06
